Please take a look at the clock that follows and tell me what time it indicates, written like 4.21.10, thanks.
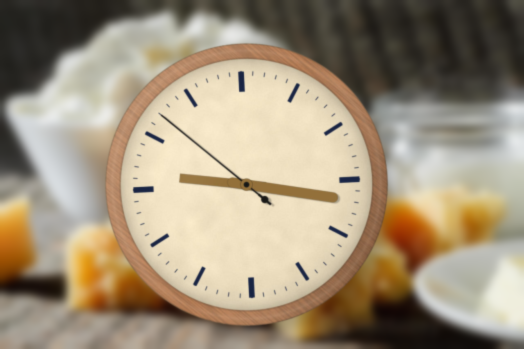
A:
9.16.52
